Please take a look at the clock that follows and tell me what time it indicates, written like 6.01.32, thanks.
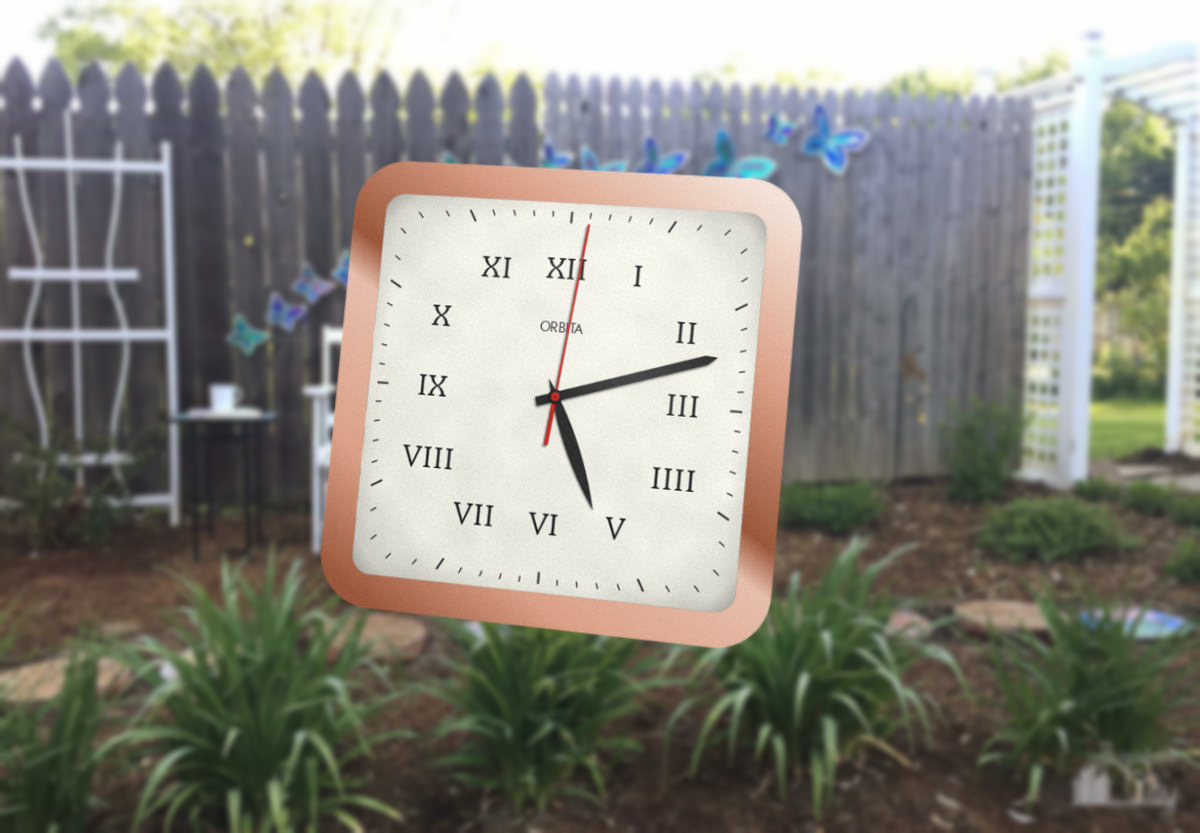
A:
5.12.01
